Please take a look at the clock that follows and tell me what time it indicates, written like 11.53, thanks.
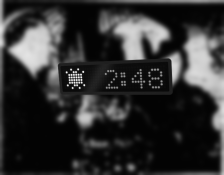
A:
2.48
